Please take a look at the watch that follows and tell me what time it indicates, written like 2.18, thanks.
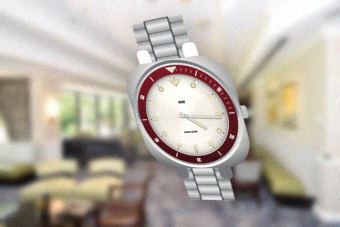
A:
4.16
